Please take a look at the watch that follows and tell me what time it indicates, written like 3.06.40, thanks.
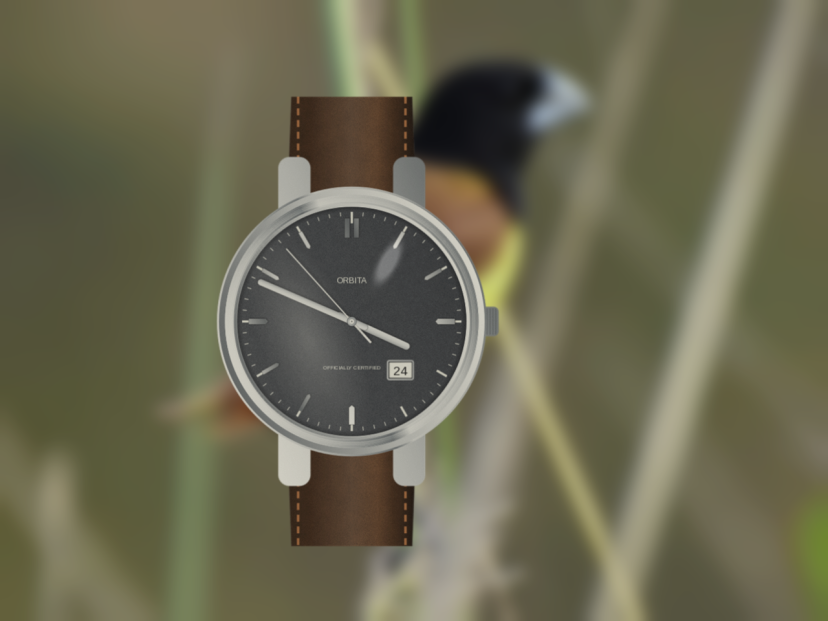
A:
3.48.53
